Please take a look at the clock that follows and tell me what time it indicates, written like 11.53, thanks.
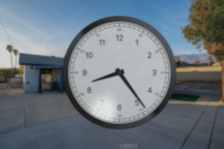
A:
8.24
